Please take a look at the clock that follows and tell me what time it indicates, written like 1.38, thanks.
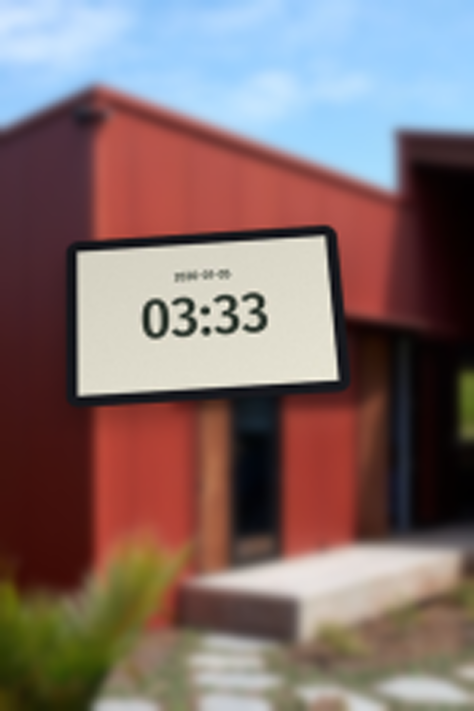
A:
3.33
